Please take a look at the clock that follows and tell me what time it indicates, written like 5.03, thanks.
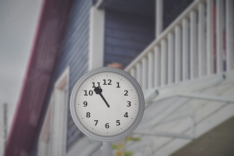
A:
10.54
